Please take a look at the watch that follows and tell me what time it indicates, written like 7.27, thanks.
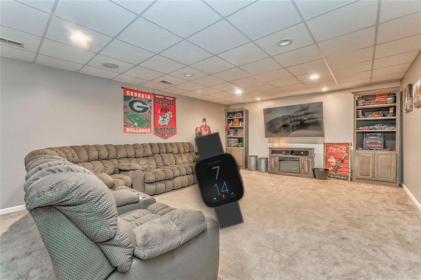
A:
7.14
